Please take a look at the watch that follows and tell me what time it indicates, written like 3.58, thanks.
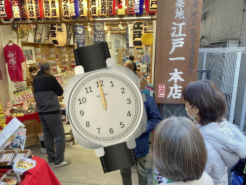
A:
12.00
